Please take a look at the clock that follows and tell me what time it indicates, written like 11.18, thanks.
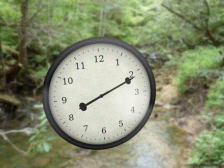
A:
8.11
